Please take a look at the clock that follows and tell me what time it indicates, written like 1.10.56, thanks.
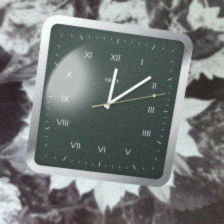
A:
12.08.12
